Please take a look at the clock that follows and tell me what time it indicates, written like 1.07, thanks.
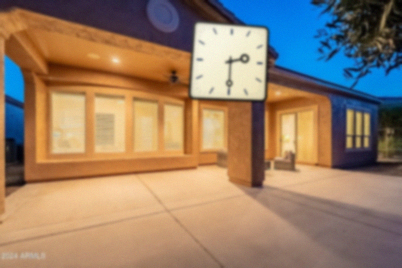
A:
2.30
